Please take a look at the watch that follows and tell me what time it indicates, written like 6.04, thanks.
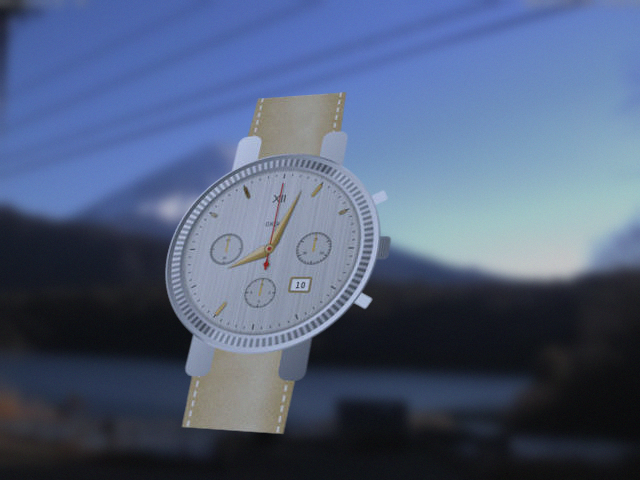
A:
8.03
